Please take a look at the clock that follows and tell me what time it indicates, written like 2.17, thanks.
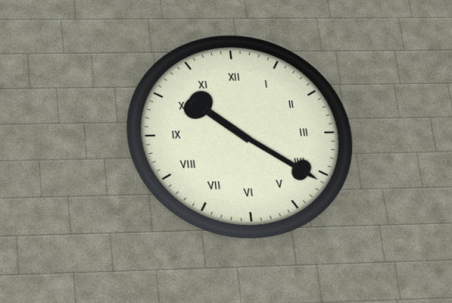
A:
10.21
